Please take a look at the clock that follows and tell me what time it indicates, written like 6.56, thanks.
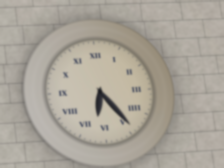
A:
6.24
